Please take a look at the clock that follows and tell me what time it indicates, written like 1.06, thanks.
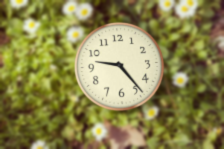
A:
9.24
